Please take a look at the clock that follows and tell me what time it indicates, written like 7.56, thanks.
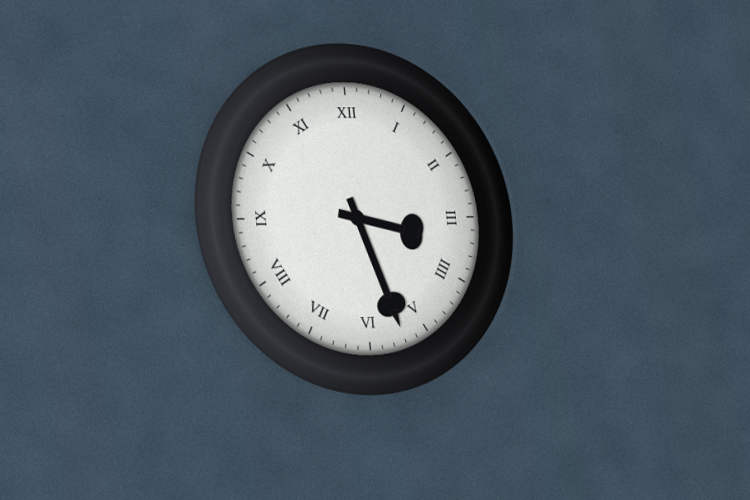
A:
3.27
